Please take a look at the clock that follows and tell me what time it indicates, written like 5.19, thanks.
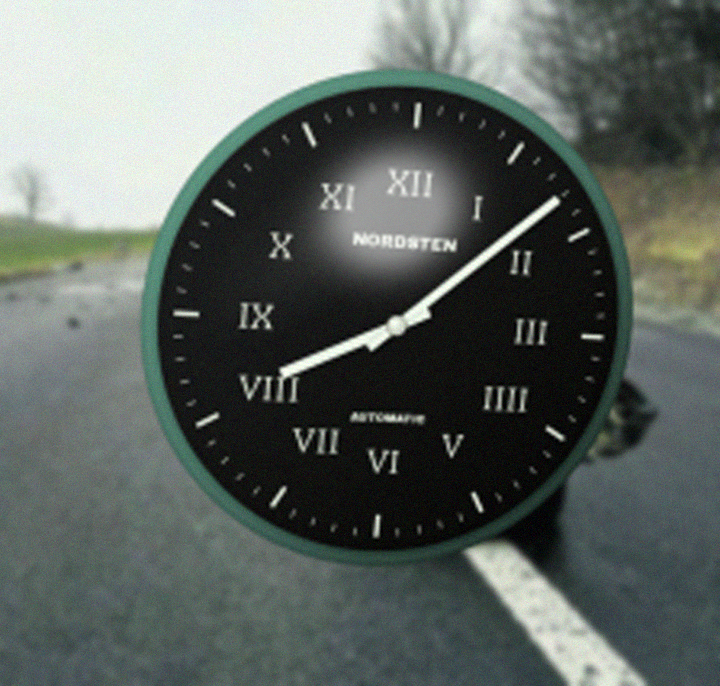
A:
8.08
